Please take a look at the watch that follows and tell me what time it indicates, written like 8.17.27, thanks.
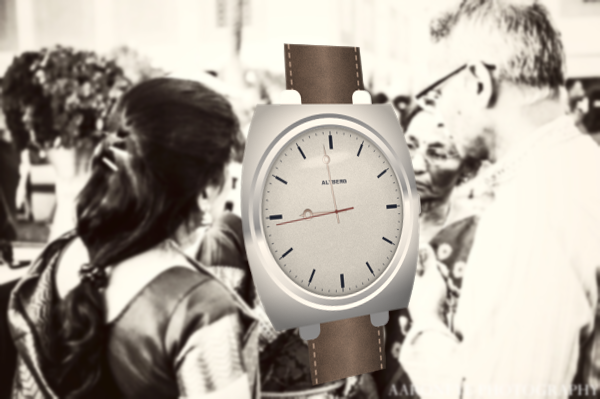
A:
8.58.44
